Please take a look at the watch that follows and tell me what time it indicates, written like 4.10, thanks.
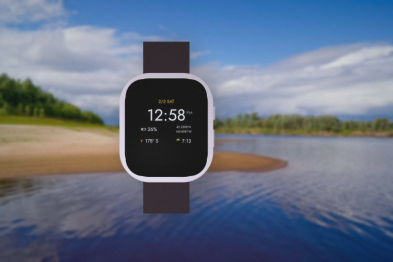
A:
12.58
